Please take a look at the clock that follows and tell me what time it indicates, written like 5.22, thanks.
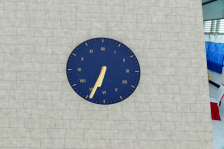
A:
6.34
